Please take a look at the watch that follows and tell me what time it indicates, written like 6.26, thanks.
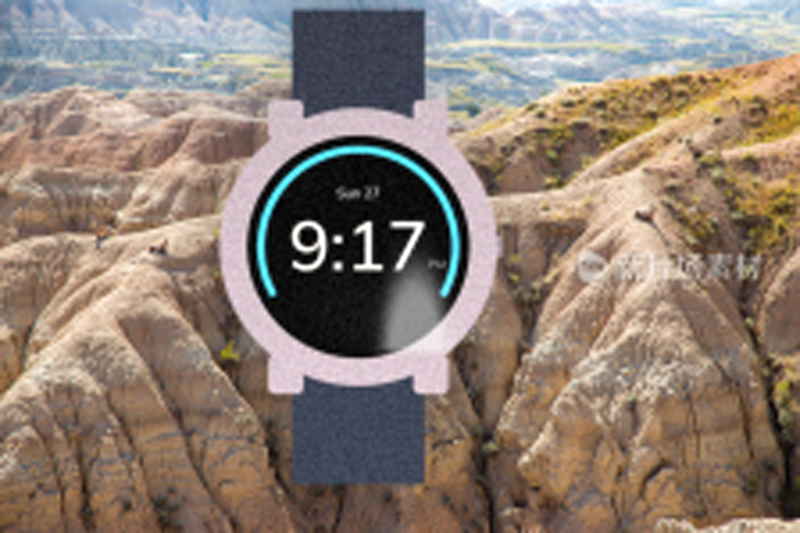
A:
9.17
